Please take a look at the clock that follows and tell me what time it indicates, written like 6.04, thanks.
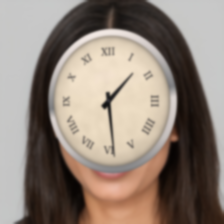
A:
1.29
